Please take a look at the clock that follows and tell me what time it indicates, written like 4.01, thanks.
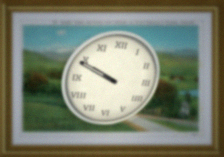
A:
9.49
